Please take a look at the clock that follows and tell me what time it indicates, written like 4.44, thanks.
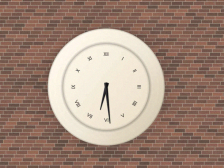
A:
6.29
